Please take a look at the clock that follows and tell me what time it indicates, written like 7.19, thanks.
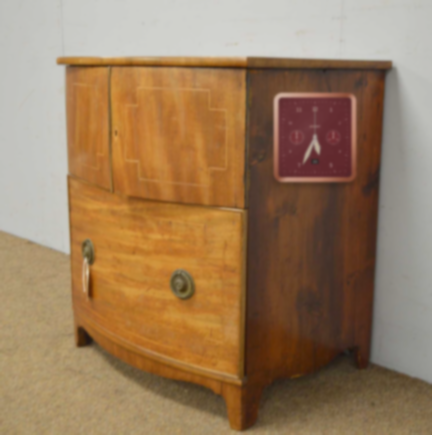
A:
5.34
